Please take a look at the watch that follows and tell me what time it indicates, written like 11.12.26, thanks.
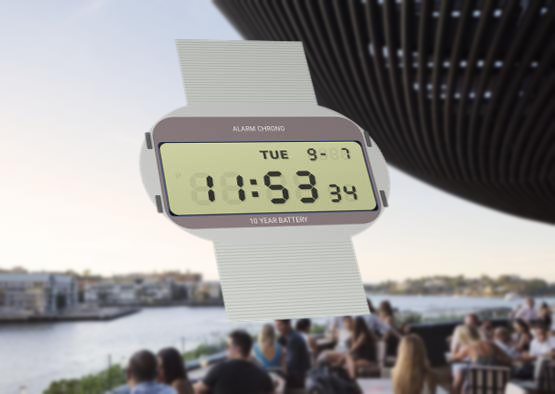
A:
11.53.34
